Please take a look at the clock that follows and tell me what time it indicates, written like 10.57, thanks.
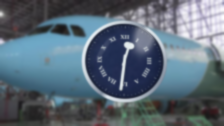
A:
12.31
